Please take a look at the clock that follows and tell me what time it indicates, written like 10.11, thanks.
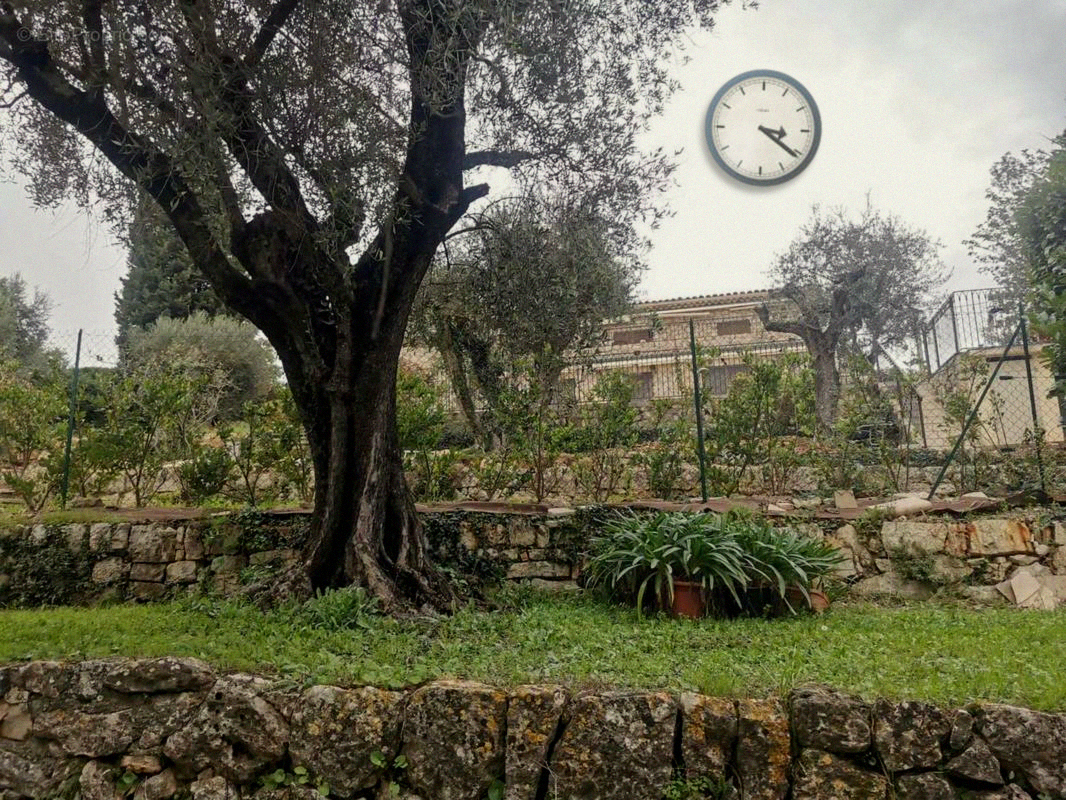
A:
3.21
